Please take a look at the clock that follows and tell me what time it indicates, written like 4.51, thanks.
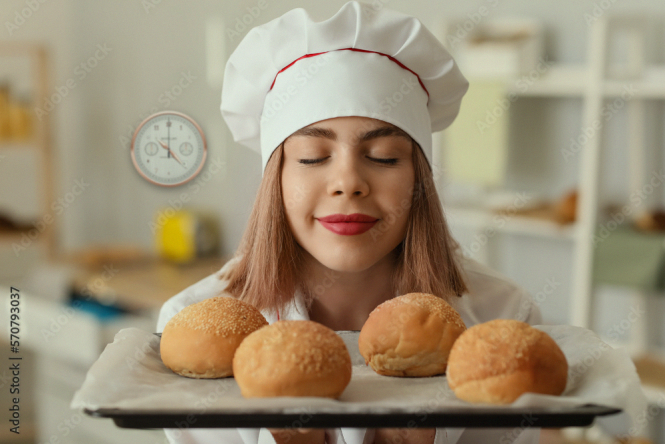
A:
10.23
